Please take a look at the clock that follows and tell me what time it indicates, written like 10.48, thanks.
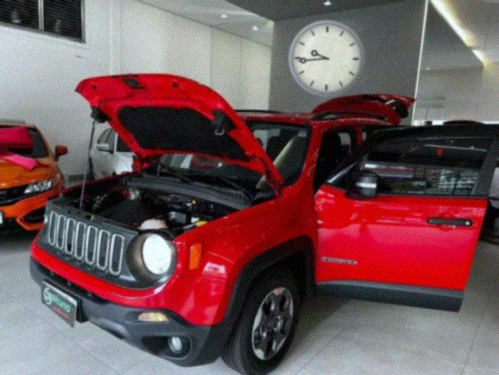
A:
9.44
